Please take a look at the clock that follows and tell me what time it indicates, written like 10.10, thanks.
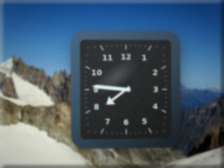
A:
7.46
